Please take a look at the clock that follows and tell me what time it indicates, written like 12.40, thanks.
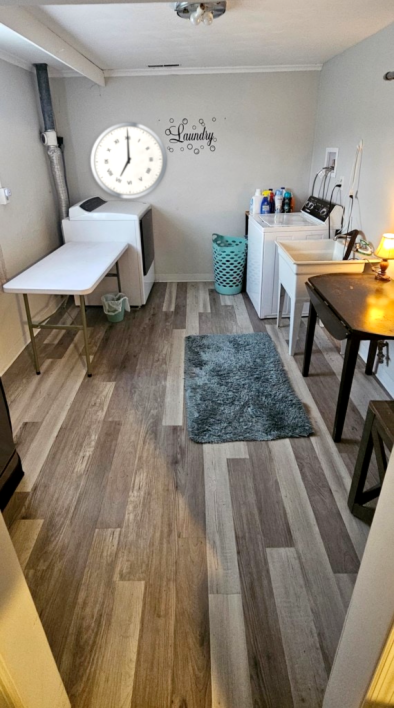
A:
7.00
